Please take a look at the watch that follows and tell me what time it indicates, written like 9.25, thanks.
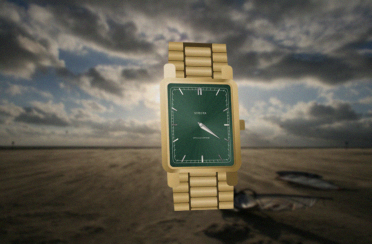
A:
4.21
